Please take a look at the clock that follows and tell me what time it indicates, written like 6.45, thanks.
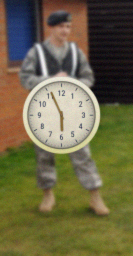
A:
5.56
